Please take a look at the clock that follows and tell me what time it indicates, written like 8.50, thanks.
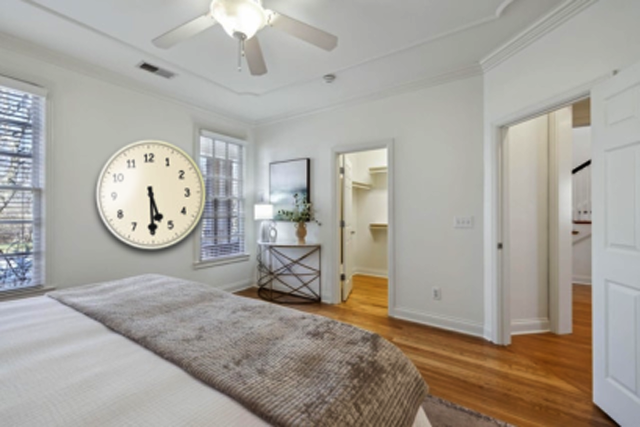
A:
5.30
